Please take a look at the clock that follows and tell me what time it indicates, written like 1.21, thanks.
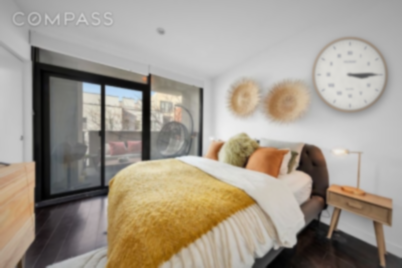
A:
3.15
